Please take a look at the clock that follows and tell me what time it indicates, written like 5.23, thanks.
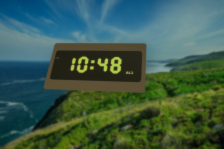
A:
10.48
